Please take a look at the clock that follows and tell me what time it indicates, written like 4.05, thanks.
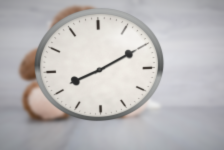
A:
8.10
